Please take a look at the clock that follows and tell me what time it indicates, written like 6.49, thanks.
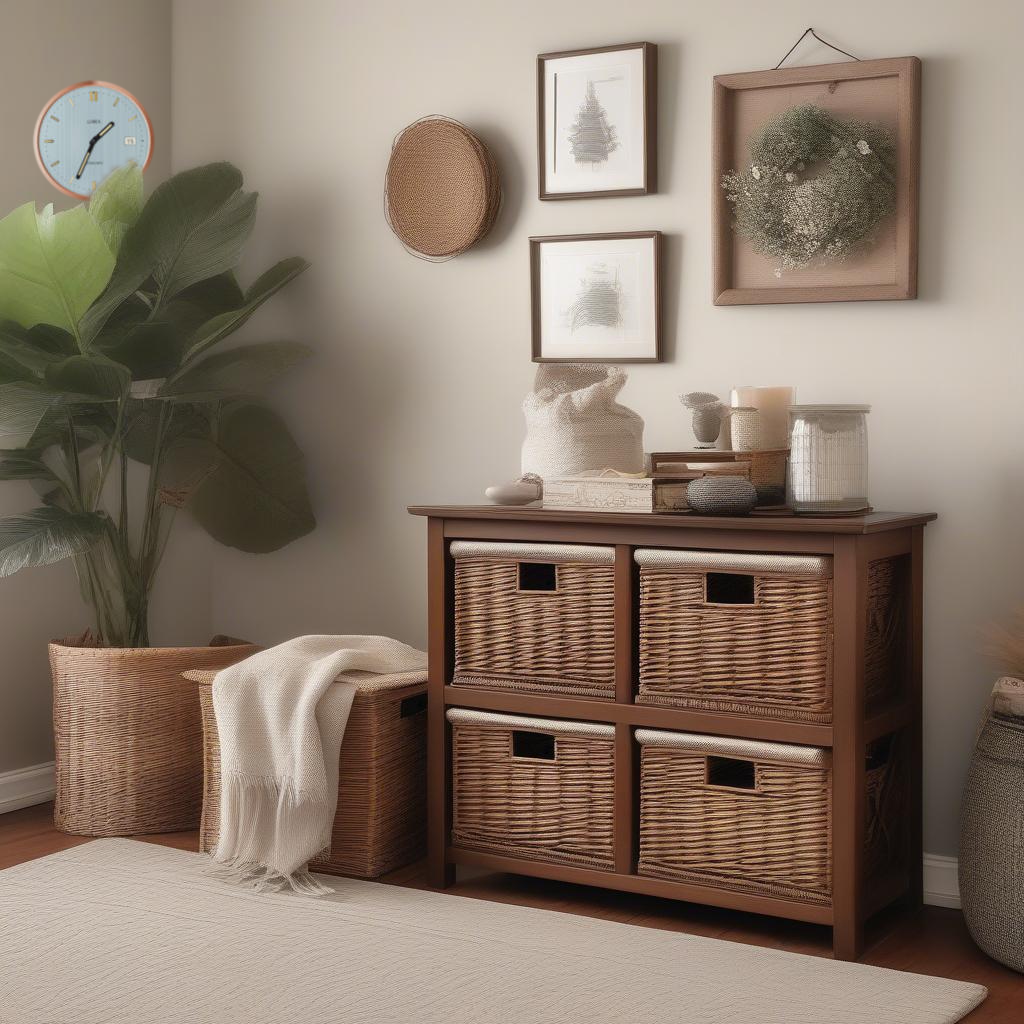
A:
1.34
